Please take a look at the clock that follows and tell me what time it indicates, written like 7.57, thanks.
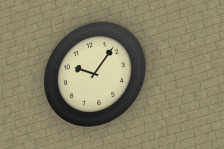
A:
10.08
